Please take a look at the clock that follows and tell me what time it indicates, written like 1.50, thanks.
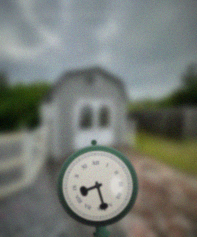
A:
8.28
